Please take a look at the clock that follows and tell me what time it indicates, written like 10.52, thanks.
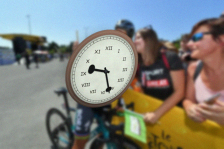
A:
9.27
